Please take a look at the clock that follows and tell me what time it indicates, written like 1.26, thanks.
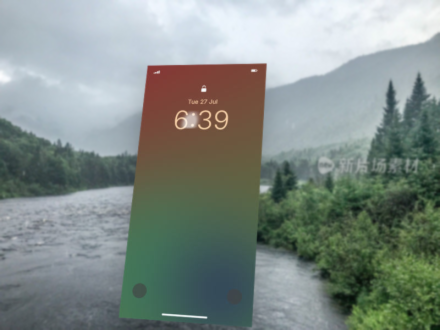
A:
6.39
